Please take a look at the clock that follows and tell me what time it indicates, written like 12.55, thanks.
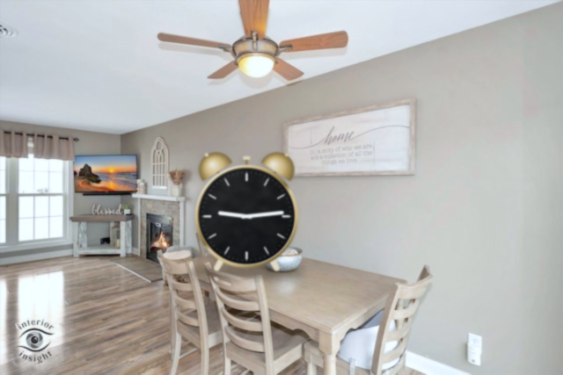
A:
9.14
